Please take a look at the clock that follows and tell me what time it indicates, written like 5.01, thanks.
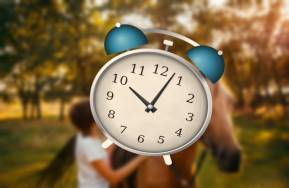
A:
10.03
